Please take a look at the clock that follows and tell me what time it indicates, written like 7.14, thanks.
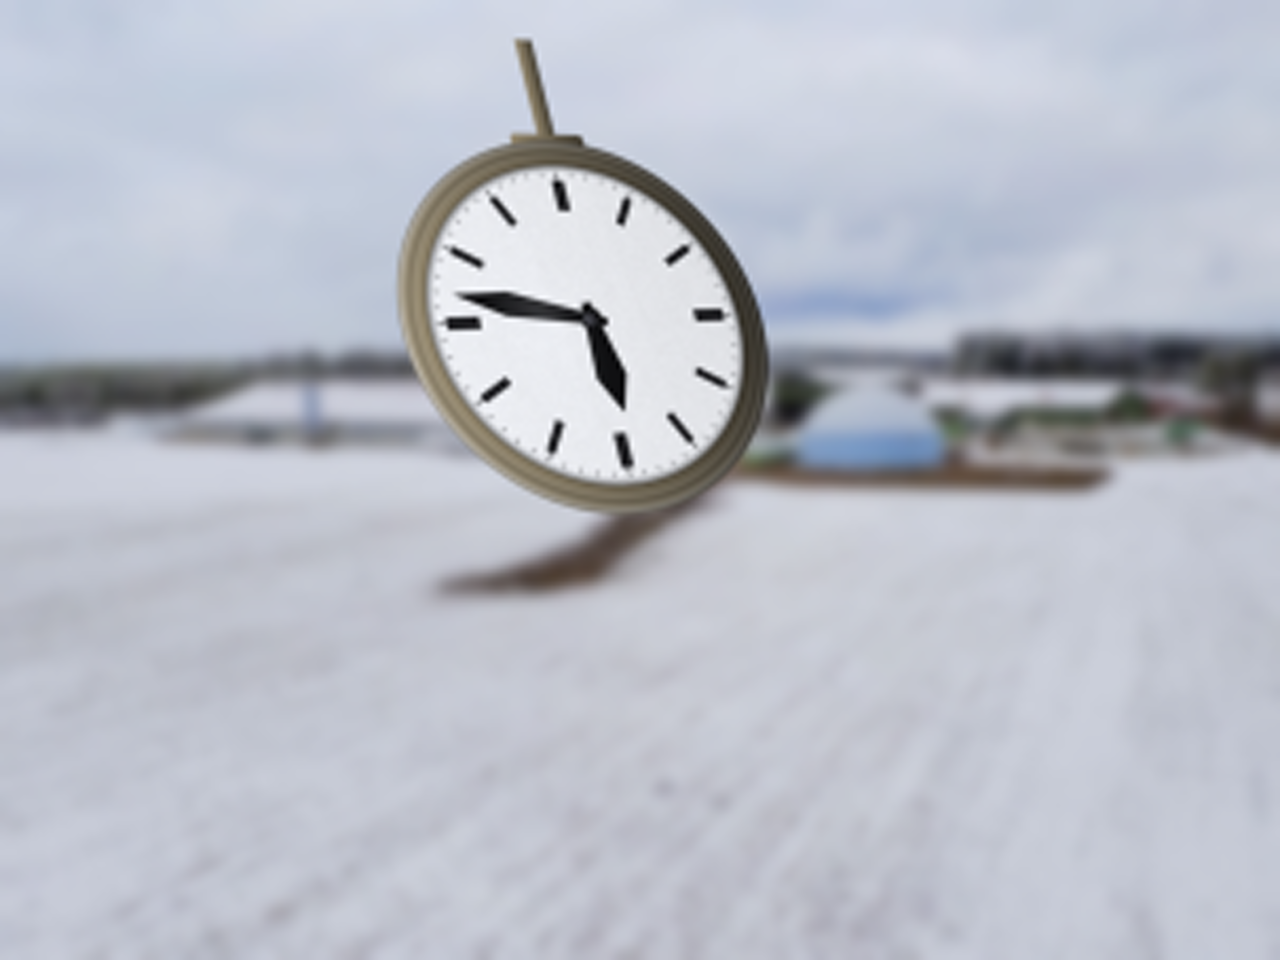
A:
5.47
